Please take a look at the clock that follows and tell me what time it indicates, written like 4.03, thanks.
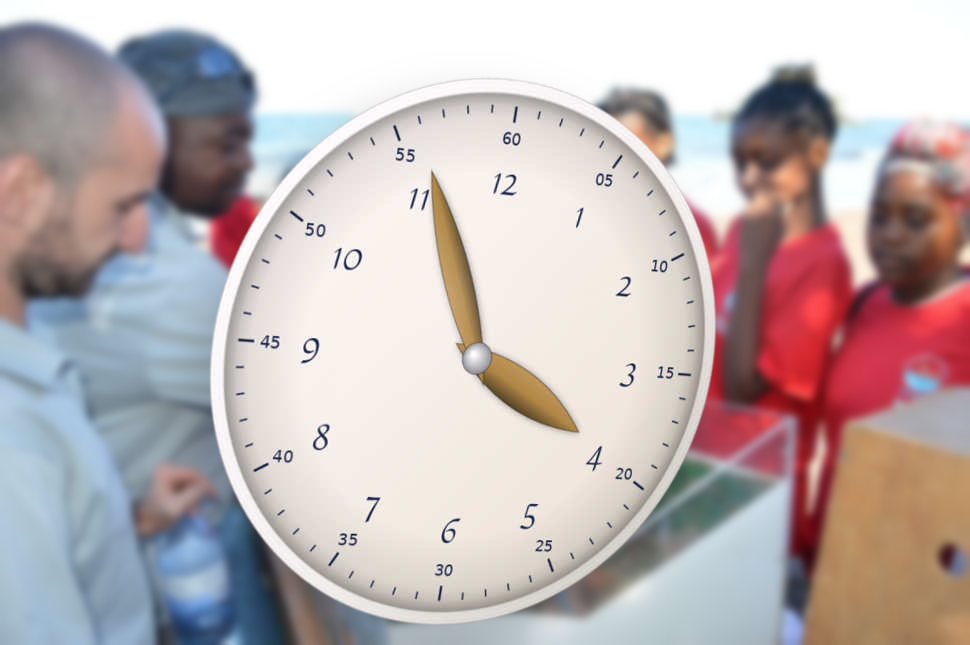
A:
3.56
